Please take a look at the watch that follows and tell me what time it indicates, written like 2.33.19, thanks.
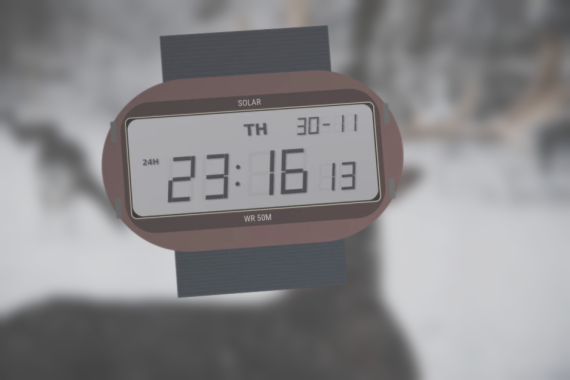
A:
23.16.13
